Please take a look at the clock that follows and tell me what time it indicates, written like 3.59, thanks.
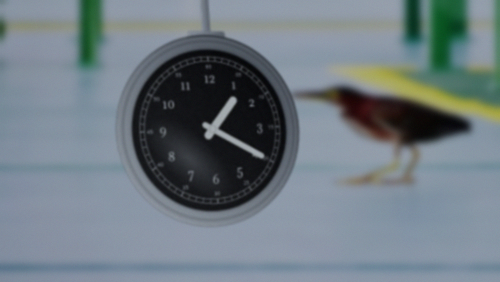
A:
1.20
